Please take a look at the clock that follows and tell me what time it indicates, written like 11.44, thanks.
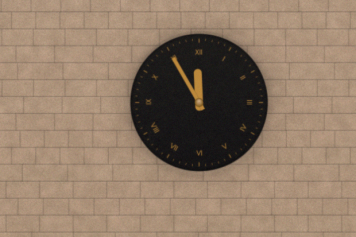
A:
11.55
